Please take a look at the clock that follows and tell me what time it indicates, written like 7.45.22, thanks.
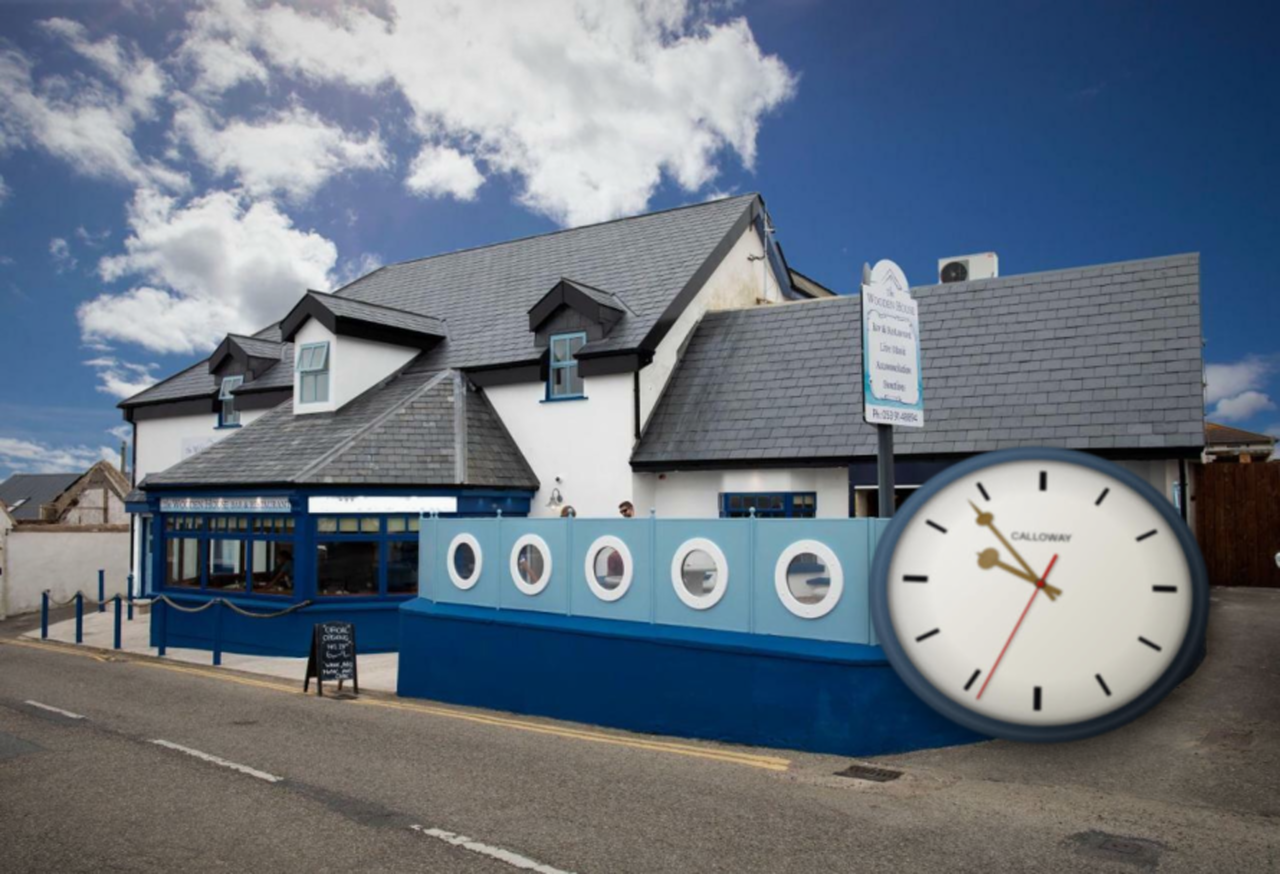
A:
9.53.34
